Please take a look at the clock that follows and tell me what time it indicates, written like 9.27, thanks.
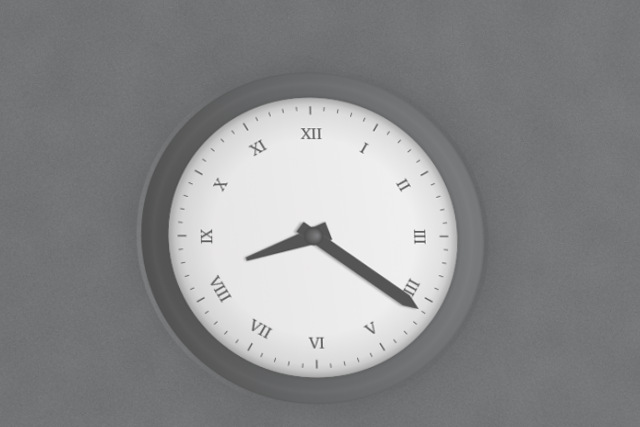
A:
8.21
